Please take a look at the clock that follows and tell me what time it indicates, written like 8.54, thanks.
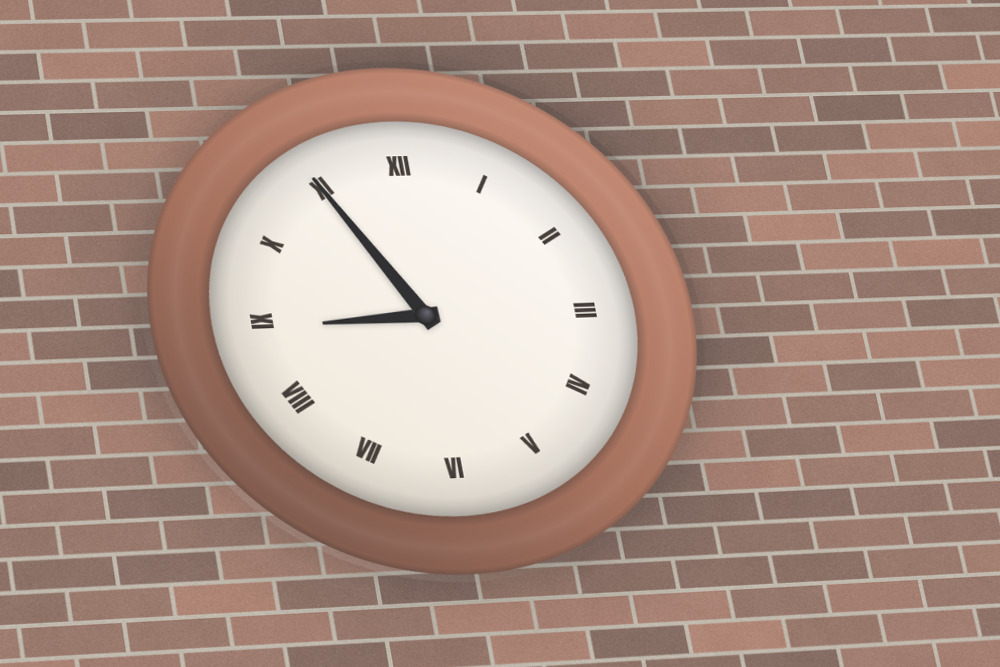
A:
8.55
